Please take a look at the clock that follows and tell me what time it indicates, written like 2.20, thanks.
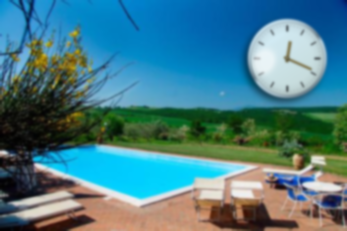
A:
12.19
